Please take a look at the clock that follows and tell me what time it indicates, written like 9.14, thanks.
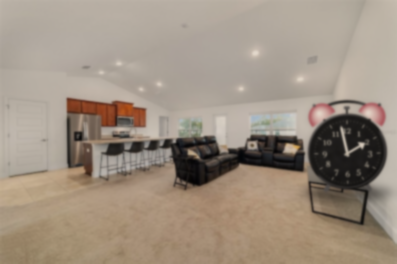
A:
1.58
